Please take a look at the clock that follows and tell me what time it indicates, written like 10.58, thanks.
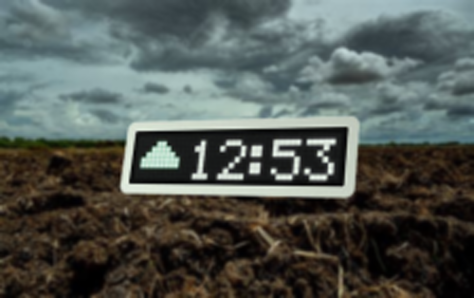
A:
12.53
